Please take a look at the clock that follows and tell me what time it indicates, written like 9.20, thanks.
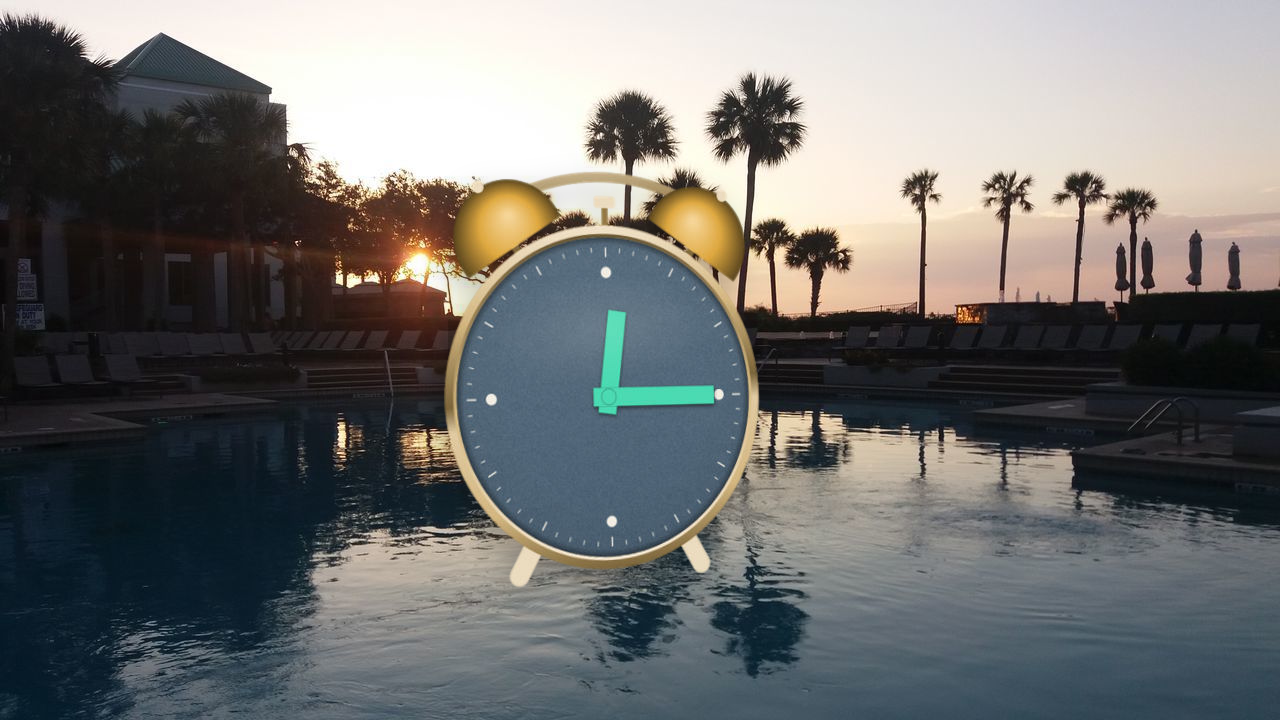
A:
12.15
